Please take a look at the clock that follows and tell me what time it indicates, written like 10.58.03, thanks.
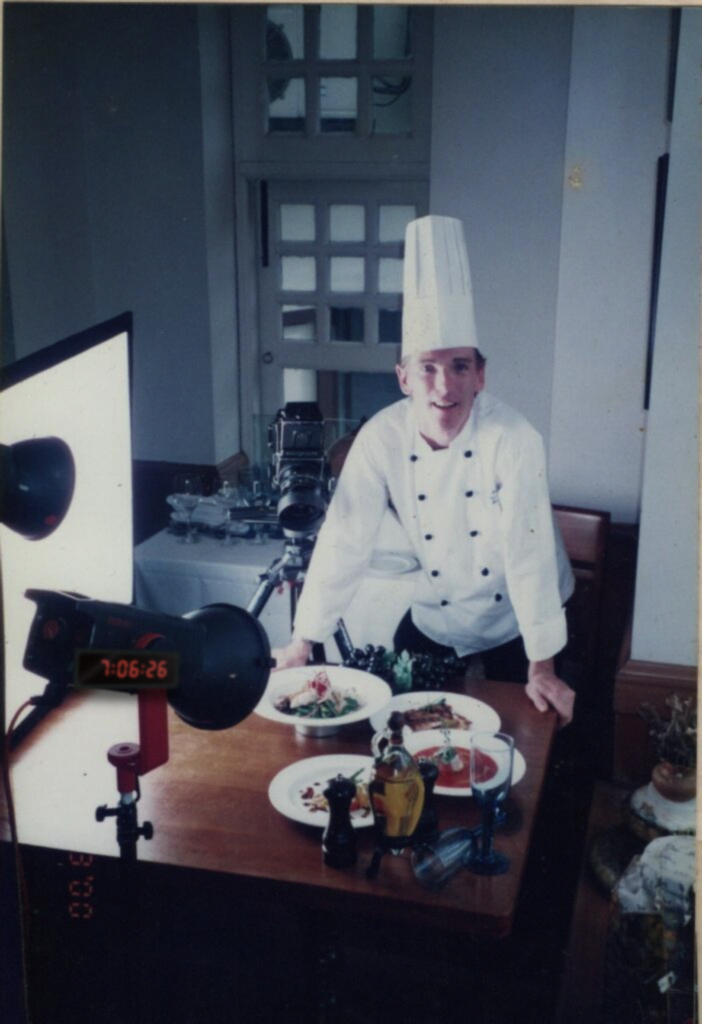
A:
7.06.26
